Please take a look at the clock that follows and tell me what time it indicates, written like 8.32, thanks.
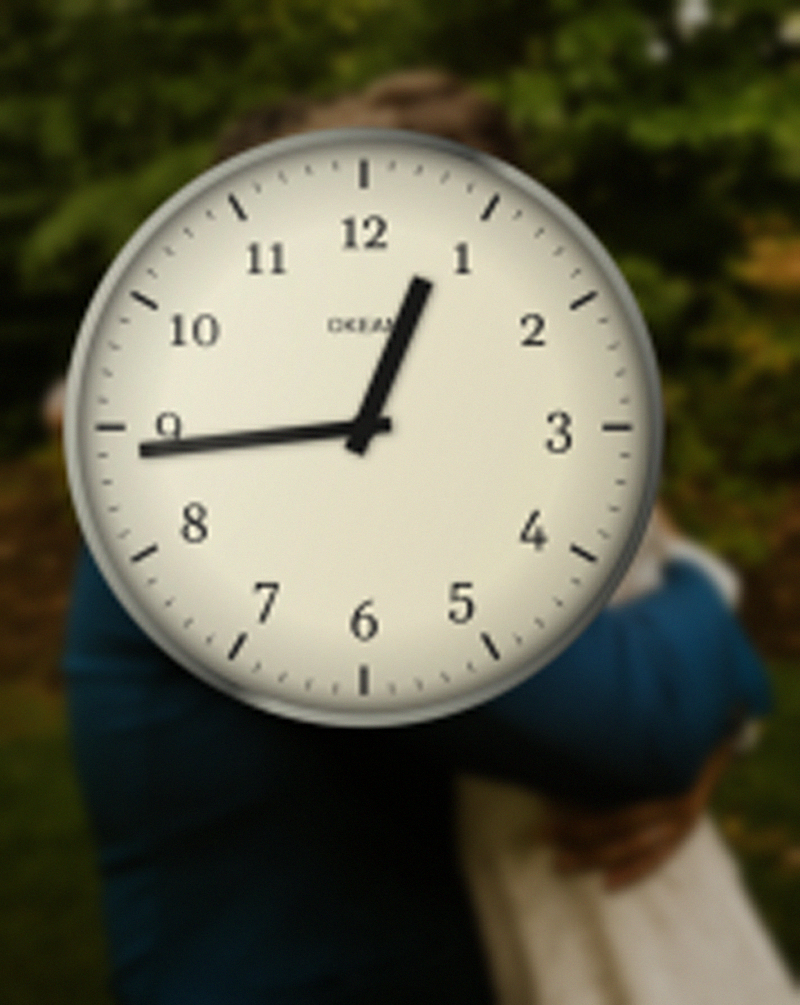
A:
12.44
